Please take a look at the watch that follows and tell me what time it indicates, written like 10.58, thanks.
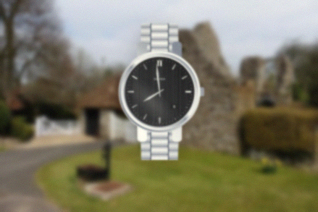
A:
7.59
